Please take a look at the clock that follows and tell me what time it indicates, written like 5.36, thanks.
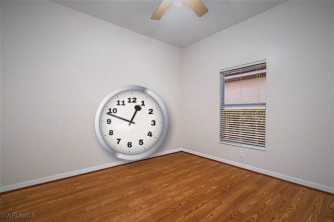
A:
12.48
